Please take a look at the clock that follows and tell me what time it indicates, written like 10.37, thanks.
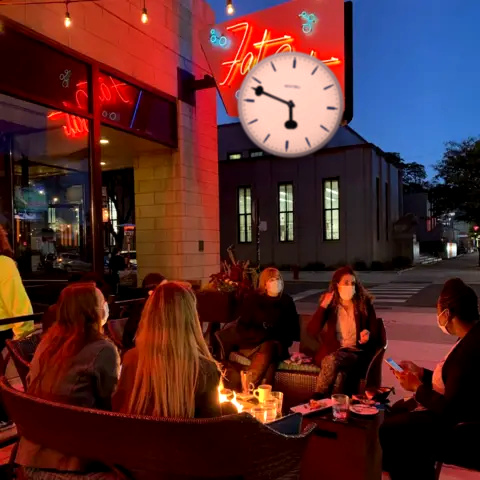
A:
5.48
